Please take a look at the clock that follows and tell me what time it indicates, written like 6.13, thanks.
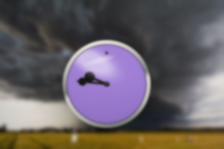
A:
9.46
